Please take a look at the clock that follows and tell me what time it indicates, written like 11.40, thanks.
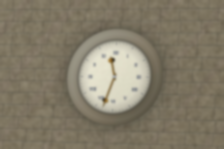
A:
11.33
